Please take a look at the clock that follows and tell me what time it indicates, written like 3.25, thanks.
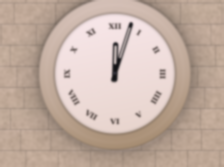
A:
12.03
